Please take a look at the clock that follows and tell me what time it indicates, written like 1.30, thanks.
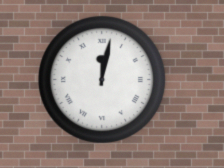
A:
12.02
